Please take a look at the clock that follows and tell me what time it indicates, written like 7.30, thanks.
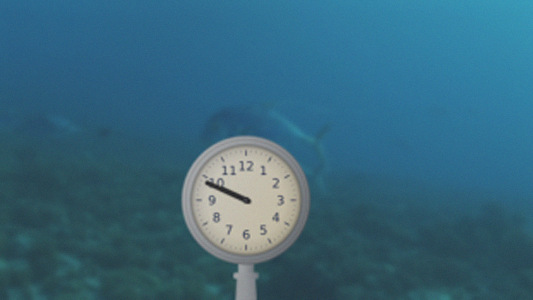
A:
9.49
